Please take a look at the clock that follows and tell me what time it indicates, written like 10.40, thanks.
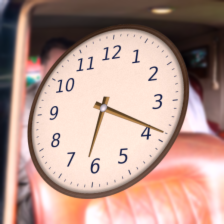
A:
6.19
